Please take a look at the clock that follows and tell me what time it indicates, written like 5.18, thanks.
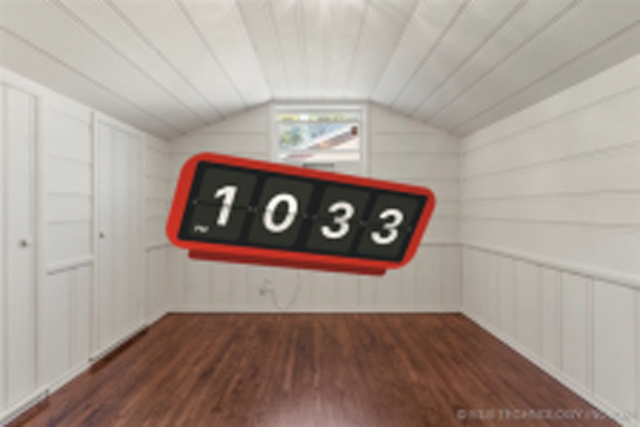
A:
10.33
